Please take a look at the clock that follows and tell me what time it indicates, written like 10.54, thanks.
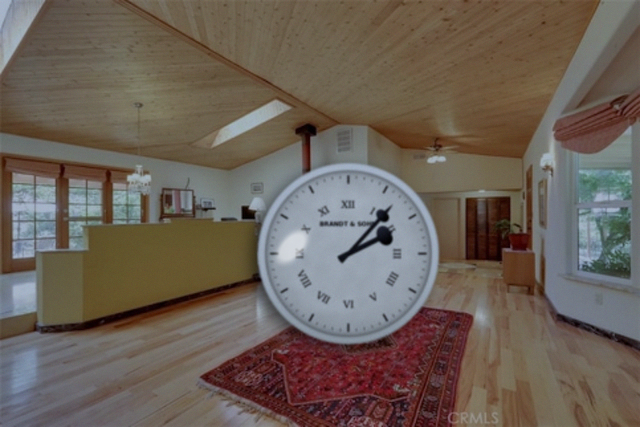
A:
2.07
